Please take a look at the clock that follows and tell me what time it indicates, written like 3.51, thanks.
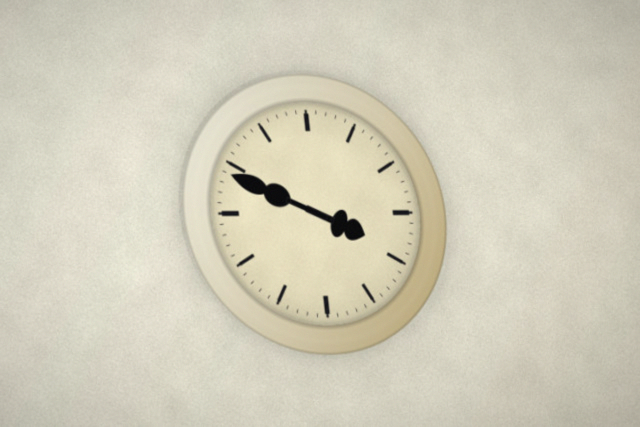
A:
3.49
